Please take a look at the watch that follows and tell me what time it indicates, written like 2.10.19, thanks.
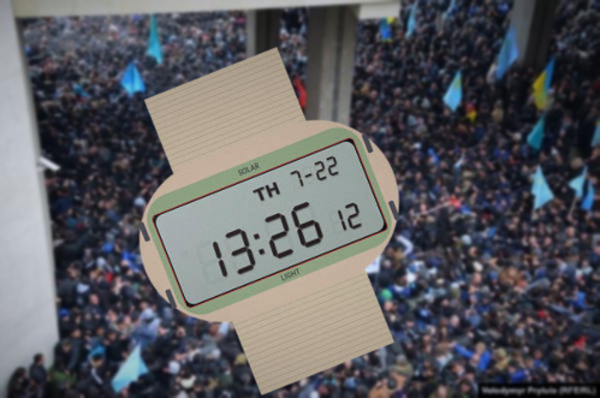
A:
13.26.12
